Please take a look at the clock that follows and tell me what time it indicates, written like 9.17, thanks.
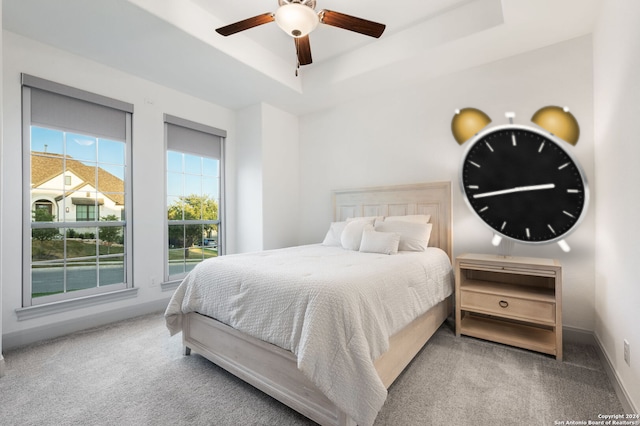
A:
2.43
